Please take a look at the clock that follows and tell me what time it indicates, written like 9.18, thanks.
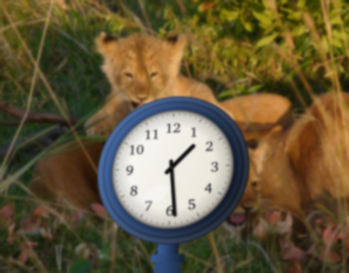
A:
1.29
